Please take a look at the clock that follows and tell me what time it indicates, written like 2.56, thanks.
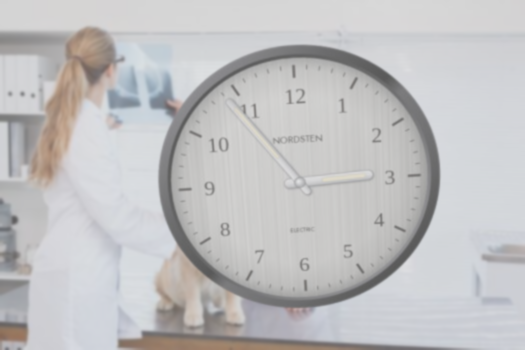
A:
2.54
